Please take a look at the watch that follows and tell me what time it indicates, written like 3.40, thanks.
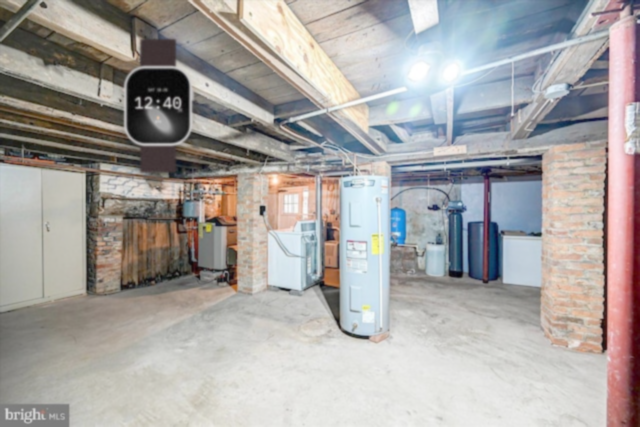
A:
12.40
